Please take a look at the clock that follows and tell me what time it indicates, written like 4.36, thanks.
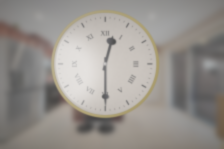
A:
12.30
